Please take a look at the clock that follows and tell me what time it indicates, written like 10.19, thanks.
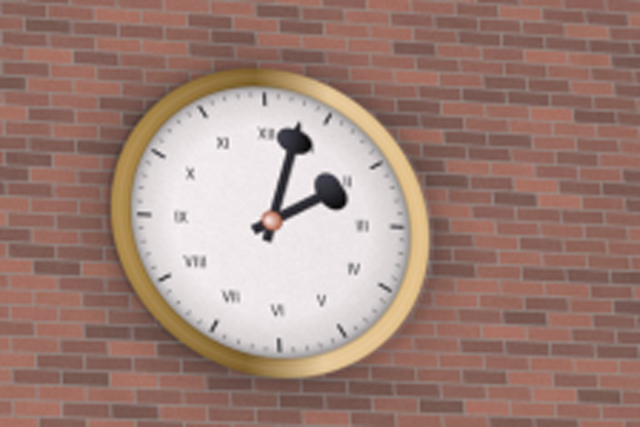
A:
2.03
